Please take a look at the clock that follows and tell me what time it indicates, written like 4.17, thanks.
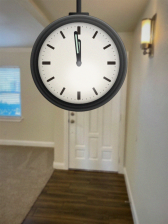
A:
11.59
